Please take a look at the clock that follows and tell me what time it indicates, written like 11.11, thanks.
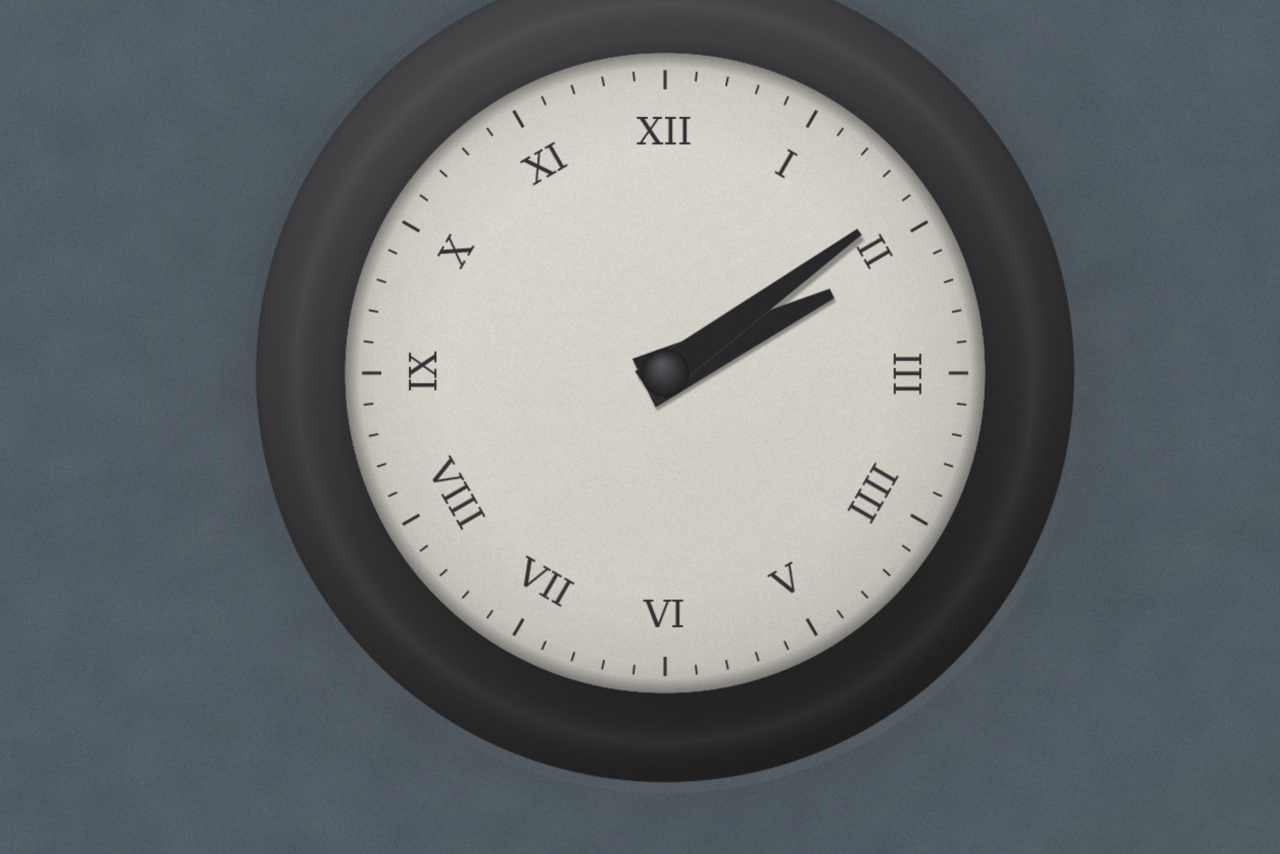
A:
2.09
